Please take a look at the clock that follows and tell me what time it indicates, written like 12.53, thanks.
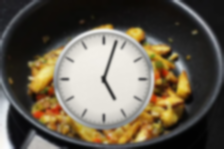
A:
5.03
